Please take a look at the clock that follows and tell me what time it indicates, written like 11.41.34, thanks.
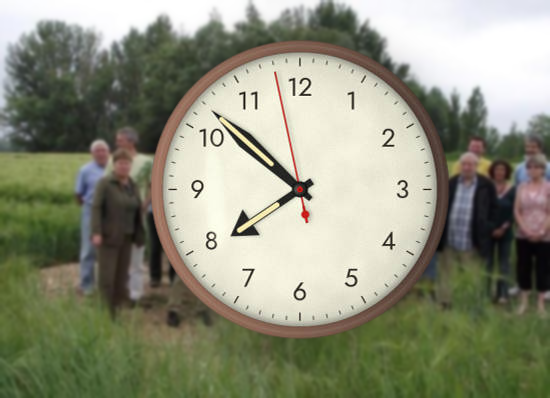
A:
7.51.58
